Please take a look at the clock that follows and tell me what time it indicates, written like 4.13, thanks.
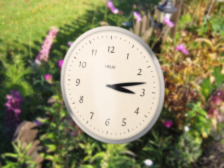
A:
3.13
